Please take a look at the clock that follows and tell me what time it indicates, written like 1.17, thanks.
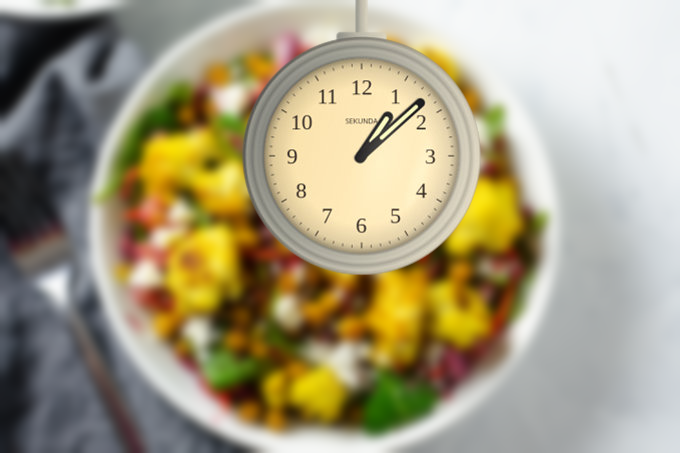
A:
1.08
